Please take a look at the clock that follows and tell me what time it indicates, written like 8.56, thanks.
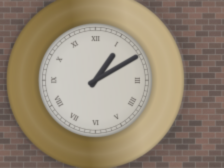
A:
1.10
